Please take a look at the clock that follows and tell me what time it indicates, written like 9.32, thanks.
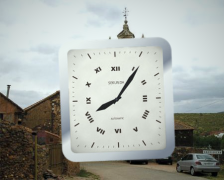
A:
8.06
